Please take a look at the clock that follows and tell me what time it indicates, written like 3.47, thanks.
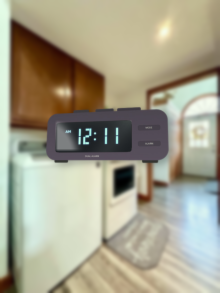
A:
12.11
